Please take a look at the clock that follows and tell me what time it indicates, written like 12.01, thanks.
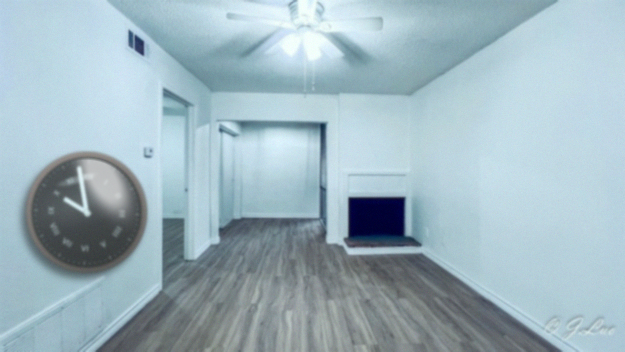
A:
9.58
